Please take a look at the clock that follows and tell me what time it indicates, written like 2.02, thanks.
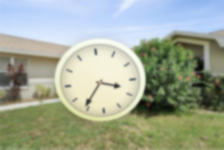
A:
3.36
